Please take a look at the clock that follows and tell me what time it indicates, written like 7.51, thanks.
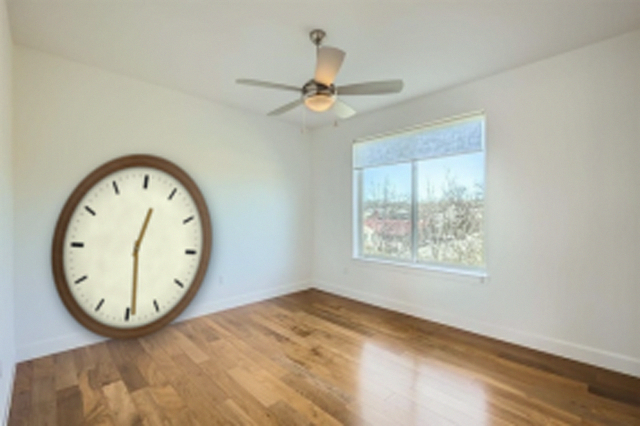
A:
12.29
